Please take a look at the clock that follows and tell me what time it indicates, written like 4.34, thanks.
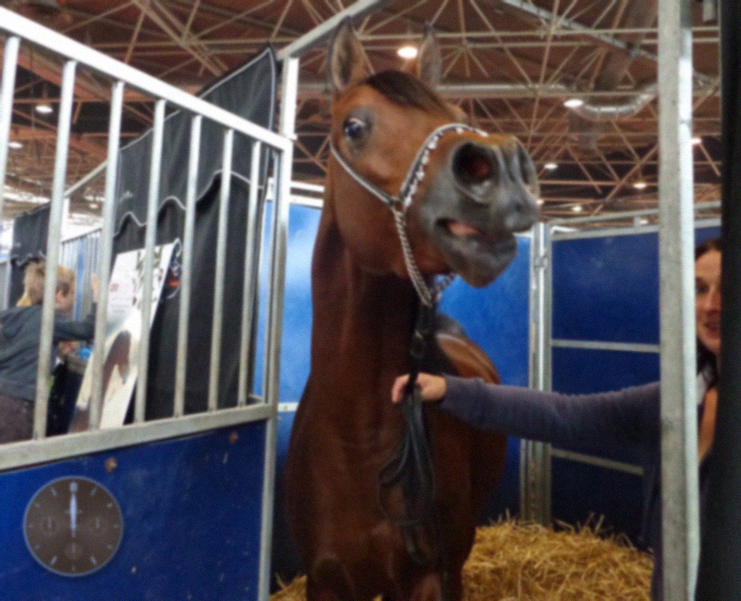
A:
12.00
